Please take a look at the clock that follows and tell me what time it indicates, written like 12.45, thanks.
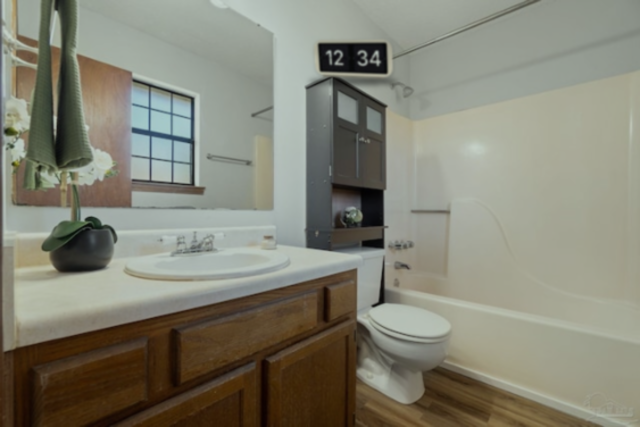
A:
12.34
